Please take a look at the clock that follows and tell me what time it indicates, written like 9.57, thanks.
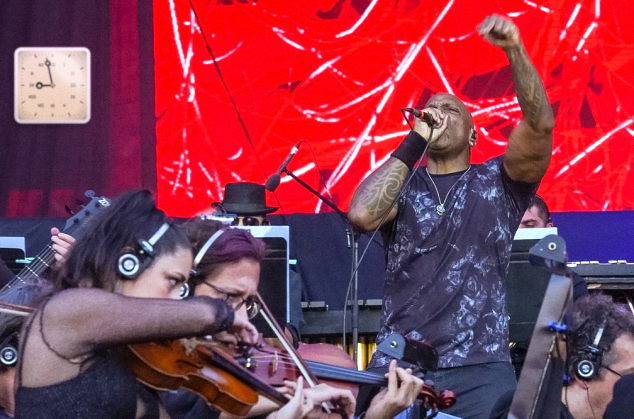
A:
8.58
